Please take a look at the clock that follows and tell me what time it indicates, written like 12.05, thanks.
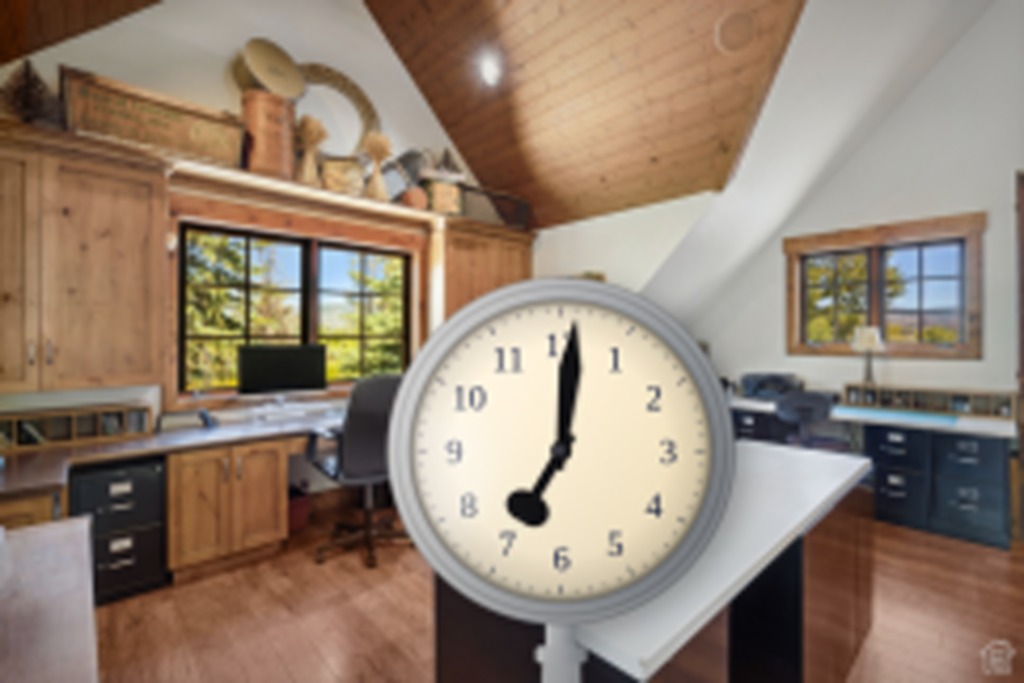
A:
7.01
